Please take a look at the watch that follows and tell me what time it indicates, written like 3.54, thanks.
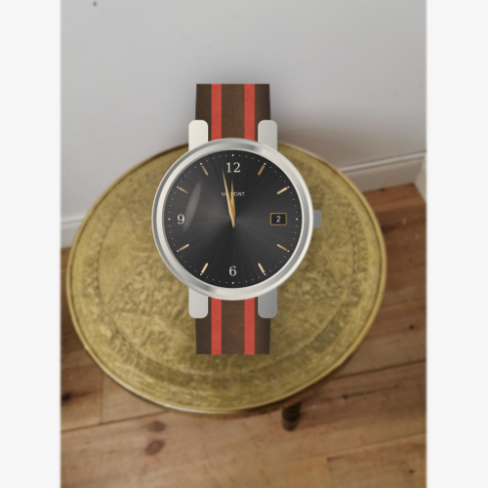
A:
11.58
